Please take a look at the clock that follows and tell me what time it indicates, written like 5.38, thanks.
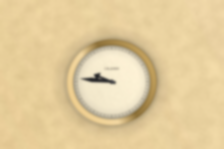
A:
9.46
